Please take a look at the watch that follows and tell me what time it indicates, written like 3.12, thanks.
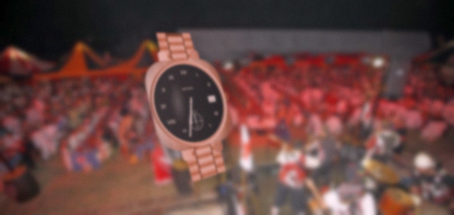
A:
6.33
